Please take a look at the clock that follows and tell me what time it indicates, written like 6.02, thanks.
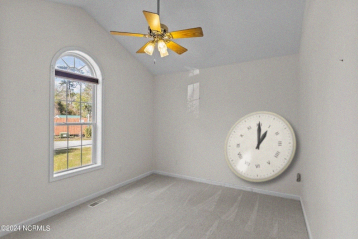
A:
1.00
